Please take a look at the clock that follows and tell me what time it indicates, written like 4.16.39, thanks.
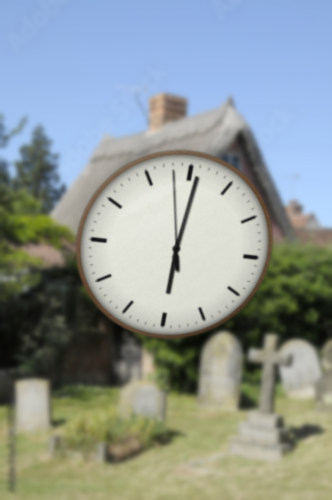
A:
6.00.58
